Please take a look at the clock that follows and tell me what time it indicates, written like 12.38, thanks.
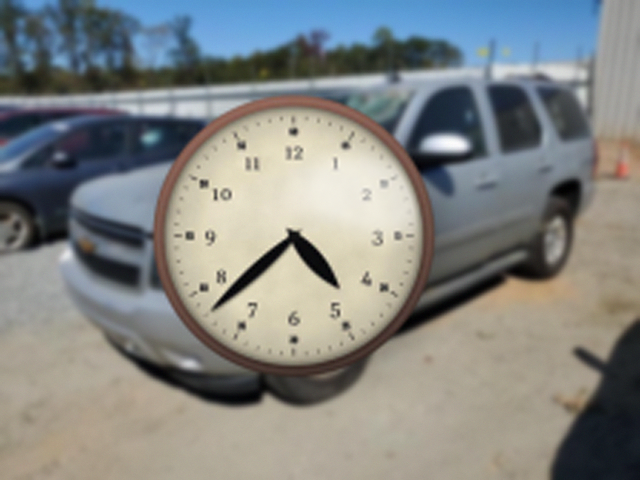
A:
4.38
